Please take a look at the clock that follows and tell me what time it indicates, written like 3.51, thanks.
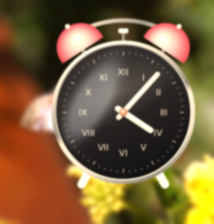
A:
4.07
